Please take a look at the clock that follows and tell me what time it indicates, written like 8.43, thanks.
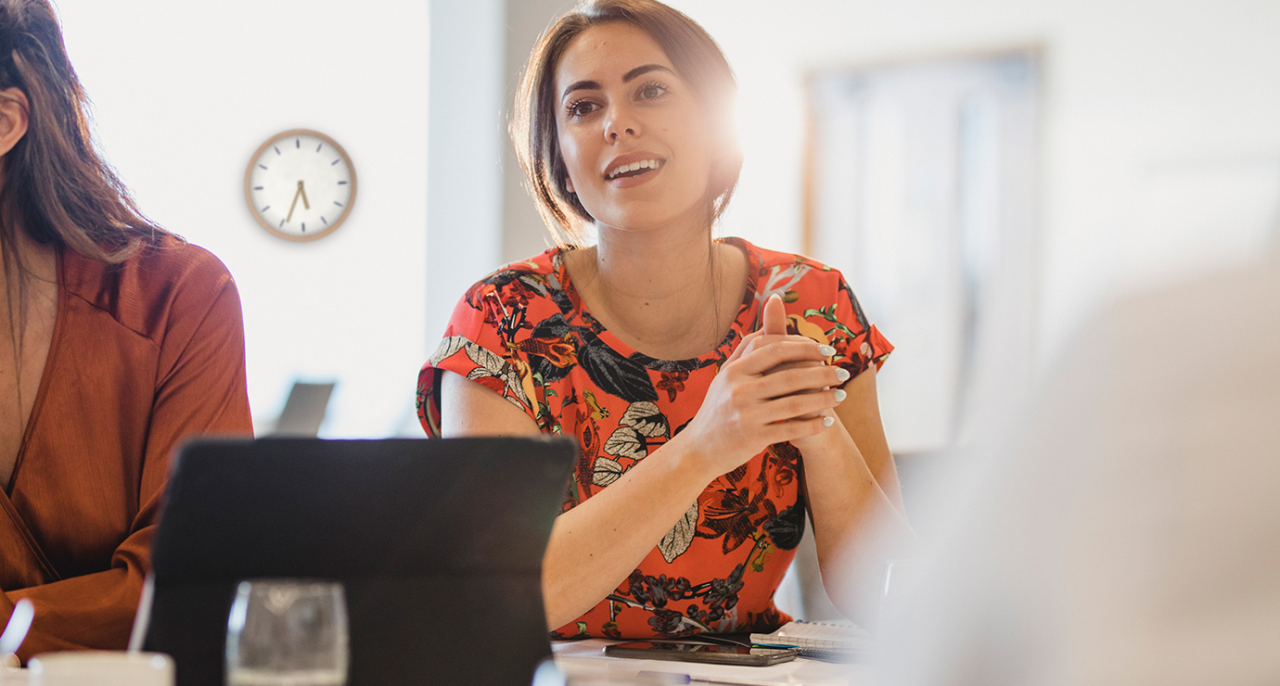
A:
5.34
